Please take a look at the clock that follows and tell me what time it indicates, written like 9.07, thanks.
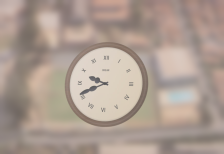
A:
9.41
